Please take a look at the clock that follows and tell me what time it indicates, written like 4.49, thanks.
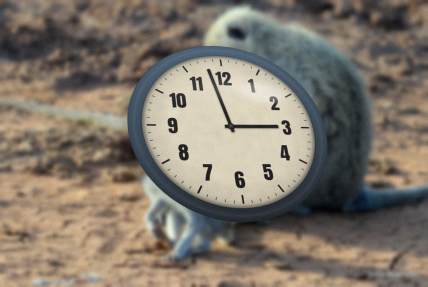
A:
2.58
